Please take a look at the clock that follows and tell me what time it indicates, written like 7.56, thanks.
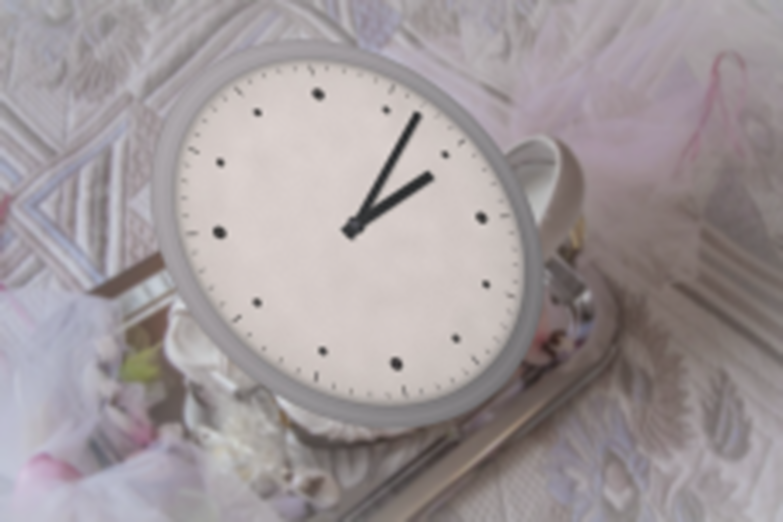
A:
2.07
